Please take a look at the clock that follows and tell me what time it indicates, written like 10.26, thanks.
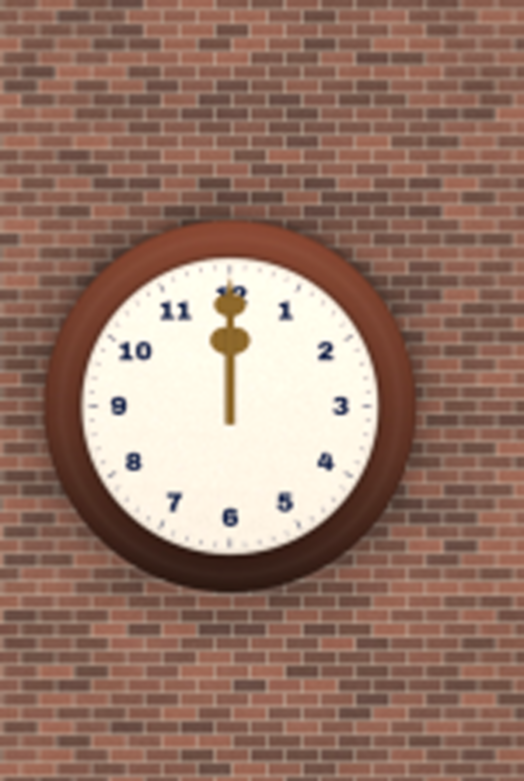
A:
12.00
